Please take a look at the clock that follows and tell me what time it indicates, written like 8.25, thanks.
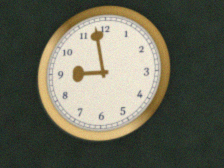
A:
8.58
